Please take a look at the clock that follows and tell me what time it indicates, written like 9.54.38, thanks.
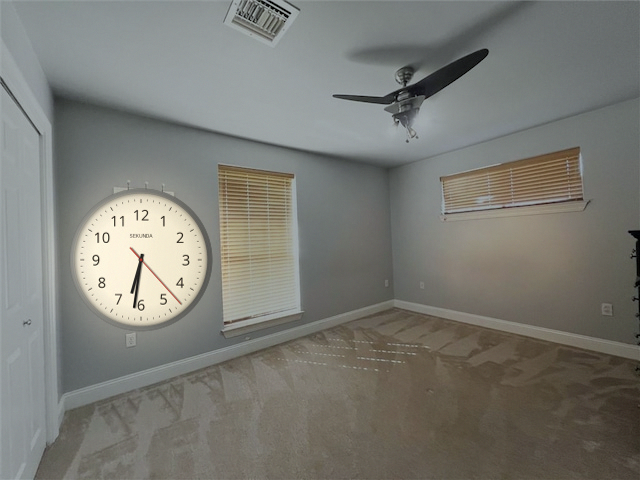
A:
6.31.23
